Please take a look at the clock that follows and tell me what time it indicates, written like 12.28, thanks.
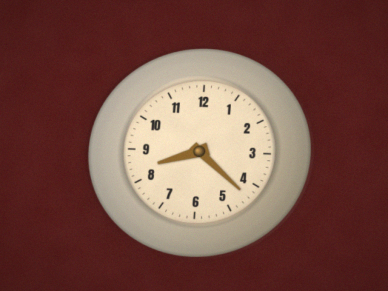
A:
8.22
